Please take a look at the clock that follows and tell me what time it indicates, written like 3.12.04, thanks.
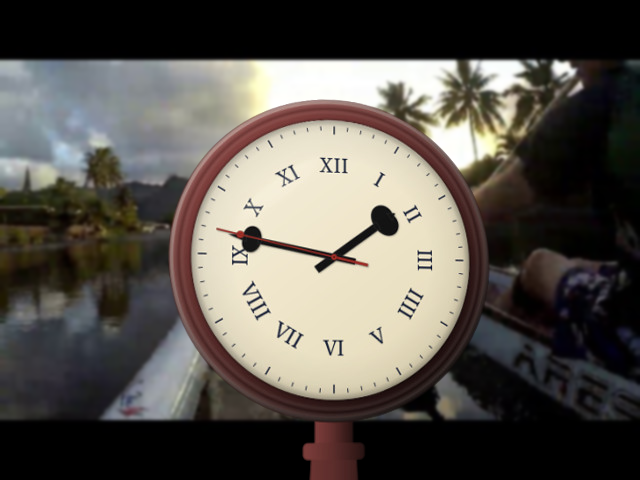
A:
1.46.47
